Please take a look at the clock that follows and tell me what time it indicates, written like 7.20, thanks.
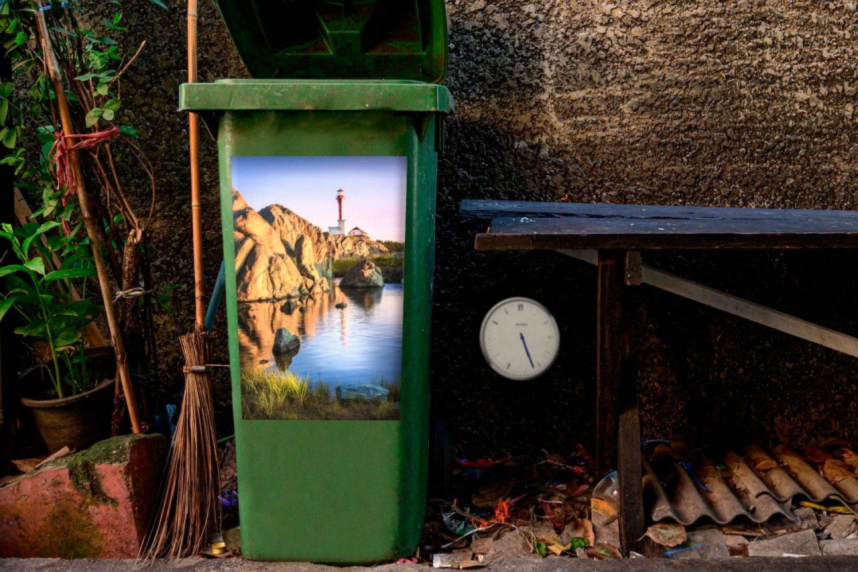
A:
5.27
